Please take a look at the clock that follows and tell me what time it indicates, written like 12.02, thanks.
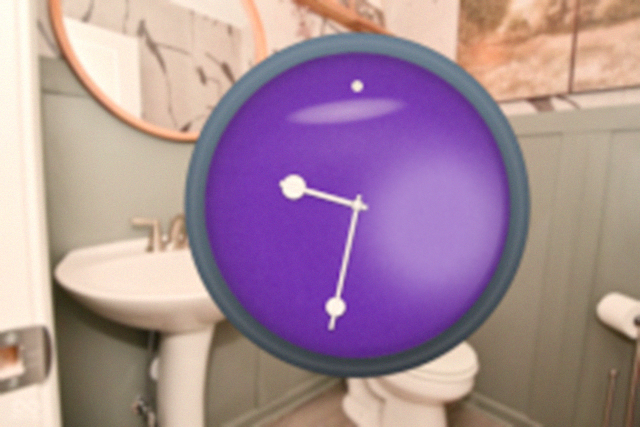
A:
9.32
